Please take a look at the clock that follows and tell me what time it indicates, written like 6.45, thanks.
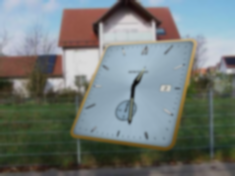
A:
12.28
